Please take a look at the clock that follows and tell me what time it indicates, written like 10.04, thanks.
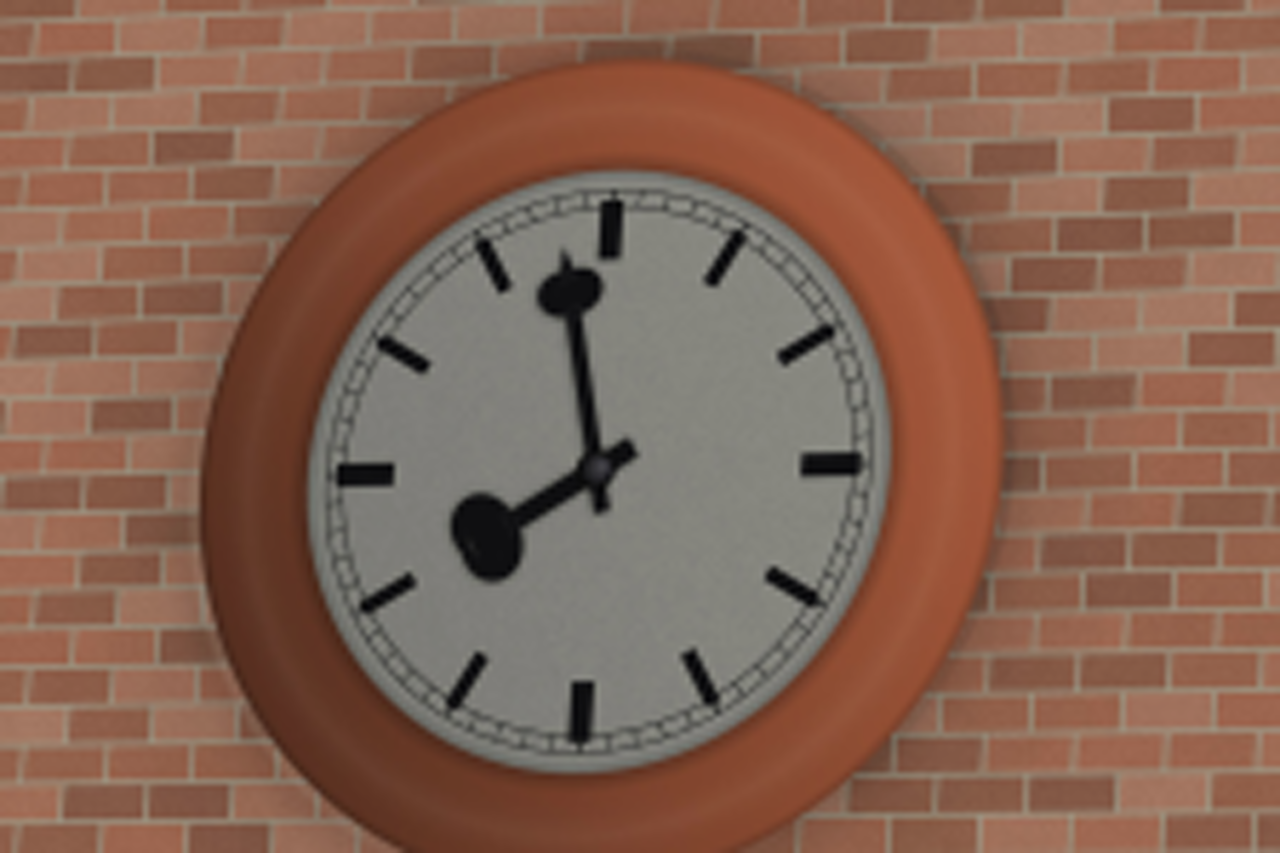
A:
7.58
